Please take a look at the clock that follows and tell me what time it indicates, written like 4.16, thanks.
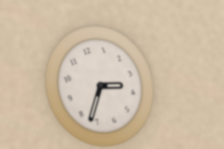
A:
3.37
